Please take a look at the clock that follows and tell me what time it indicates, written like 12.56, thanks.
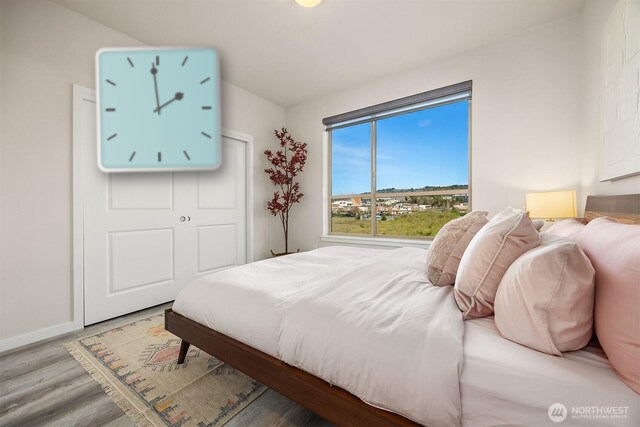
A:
1.59
